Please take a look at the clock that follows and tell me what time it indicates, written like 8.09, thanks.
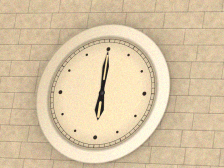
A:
6.00
